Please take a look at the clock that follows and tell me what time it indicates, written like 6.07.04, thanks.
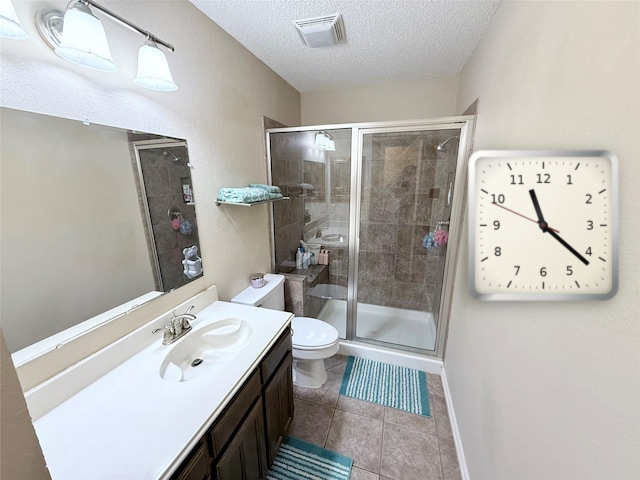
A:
11.21.49
